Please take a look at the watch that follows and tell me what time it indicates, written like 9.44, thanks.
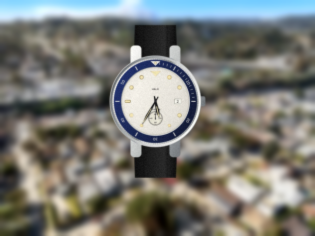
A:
5.35
